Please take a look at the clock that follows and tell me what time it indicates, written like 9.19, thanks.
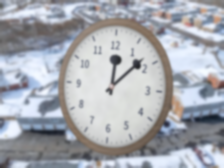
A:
12.08
